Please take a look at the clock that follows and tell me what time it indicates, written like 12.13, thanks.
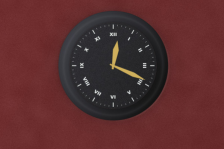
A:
12.19
